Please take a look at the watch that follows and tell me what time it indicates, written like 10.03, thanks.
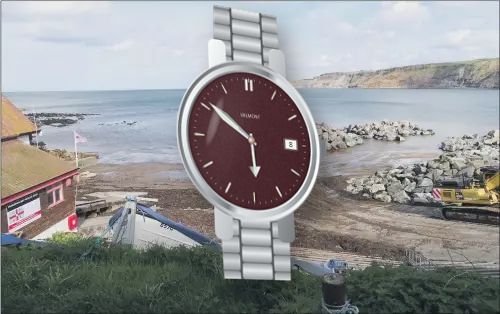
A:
5.51
